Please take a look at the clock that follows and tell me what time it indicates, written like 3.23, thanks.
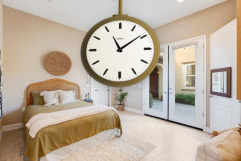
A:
11.09
